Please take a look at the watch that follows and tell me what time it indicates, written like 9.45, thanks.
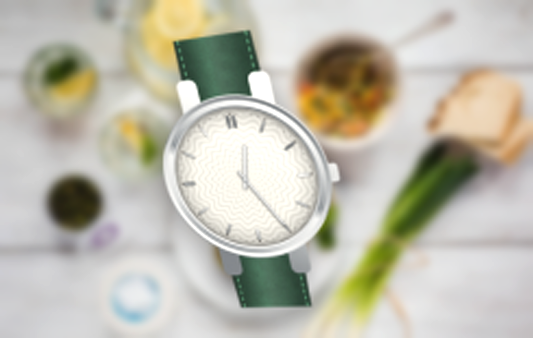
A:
12.25
